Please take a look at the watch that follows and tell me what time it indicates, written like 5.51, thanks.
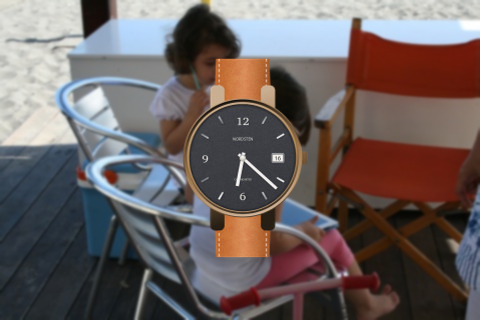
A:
6.22
